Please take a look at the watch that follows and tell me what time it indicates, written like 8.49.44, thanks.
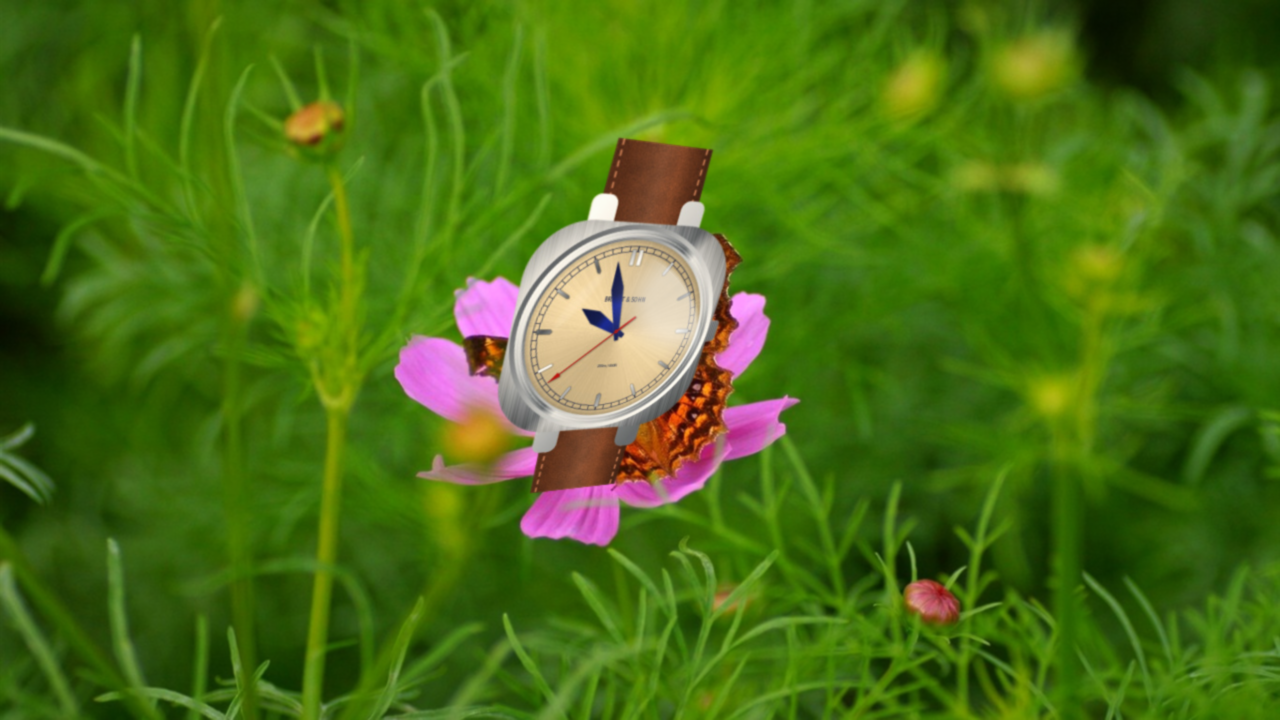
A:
9.57.38
